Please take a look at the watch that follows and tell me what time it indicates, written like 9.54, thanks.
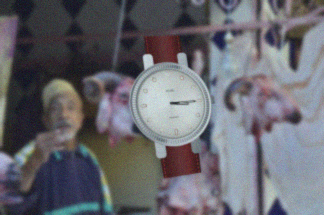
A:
3.15
